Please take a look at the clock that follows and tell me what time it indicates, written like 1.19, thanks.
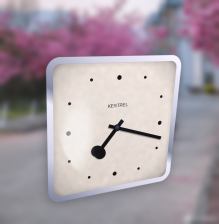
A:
7.18
